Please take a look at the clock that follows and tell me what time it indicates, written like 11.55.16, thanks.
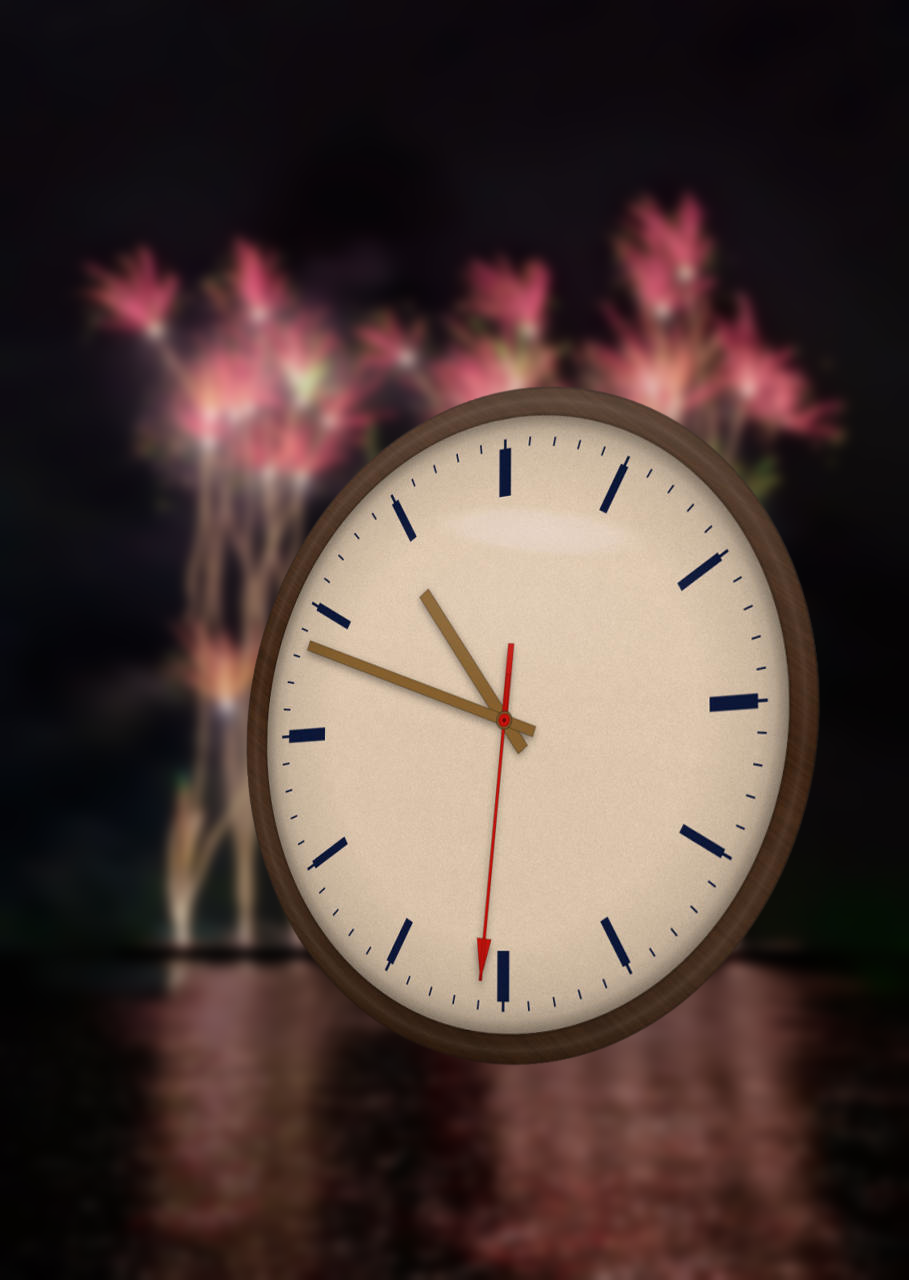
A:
10.48.31
